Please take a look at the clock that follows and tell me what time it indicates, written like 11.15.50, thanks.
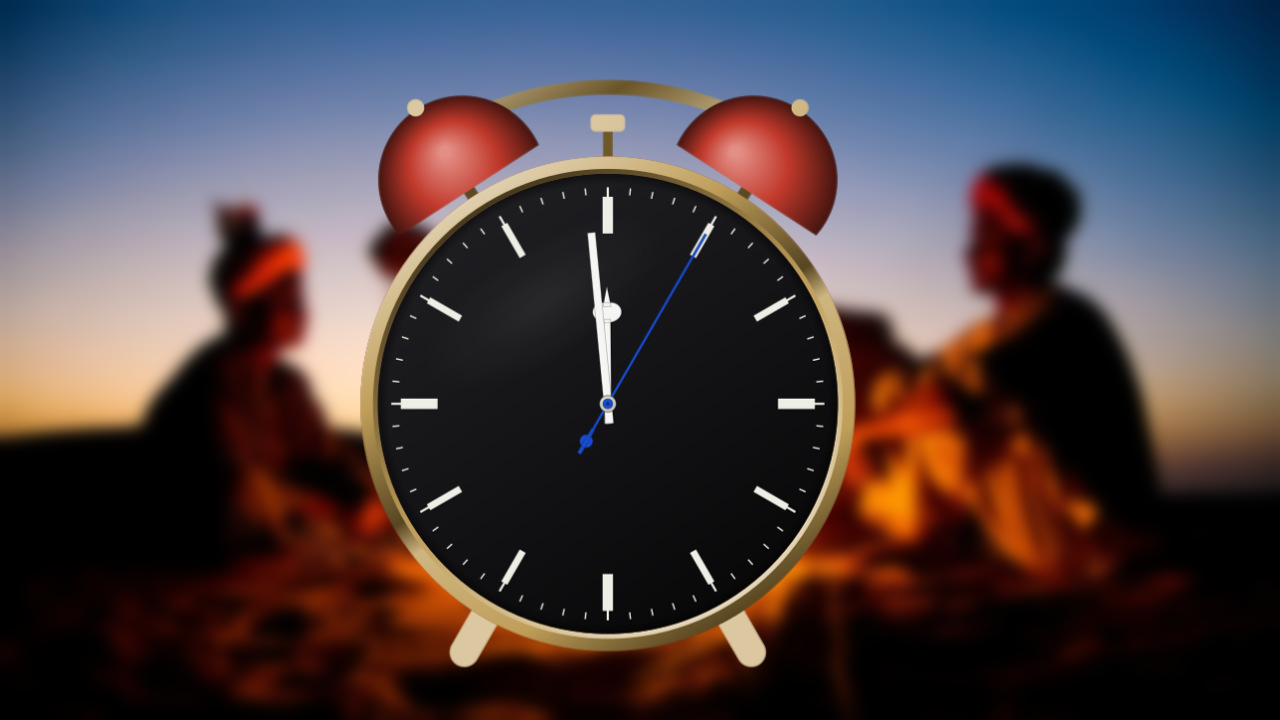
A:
11.59.05
